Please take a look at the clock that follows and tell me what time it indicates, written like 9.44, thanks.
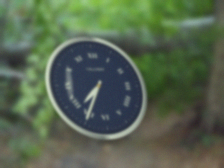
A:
7.35
